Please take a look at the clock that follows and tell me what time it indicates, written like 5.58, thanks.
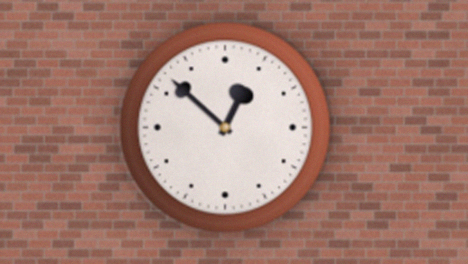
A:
12.52
